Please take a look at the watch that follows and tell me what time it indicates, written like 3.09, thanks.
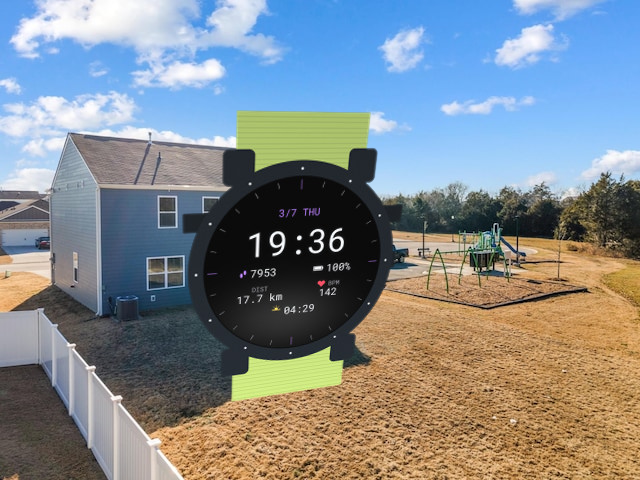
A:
19.36
